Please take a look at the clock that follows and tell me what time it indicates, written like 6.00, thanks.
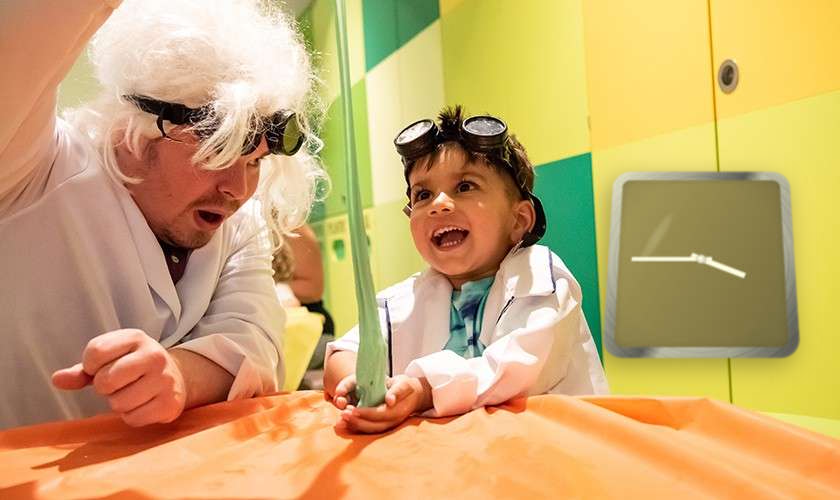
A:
3.45
